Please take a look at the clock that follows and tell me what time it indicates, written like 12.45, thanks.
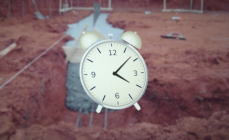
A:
4.08
